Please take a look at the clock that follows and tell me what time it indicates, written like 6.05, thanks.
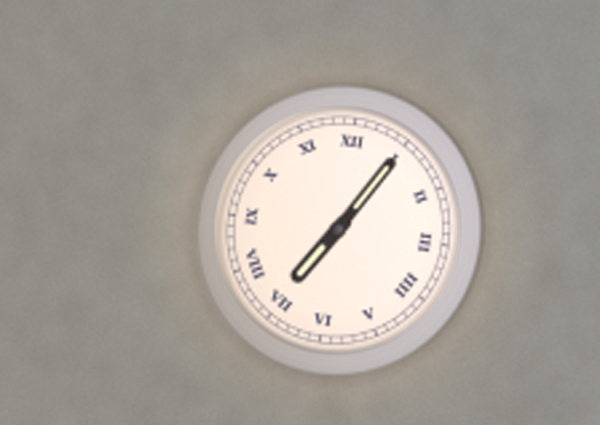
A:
7.05
